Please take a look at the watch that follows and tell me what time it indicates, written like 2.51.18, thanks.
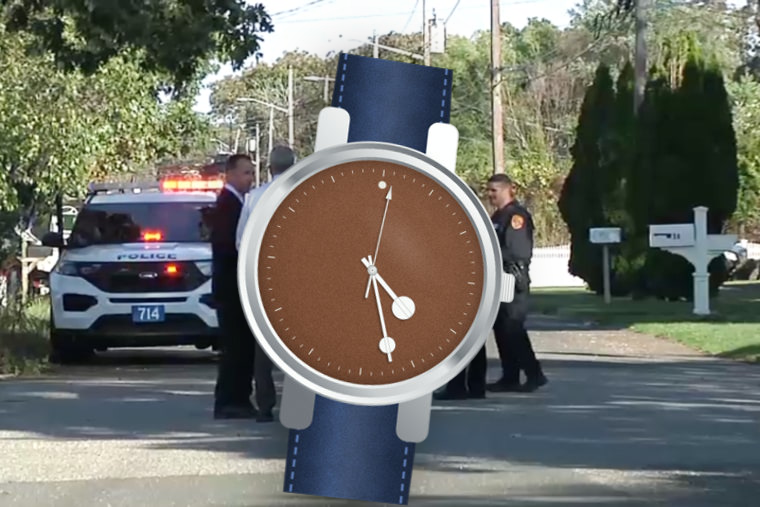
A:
4.27.01
